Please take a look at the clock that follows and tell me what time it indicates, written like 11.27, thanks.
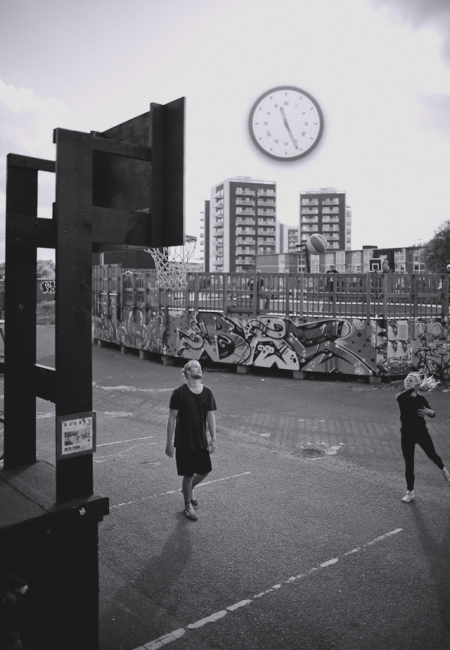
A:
11.26
